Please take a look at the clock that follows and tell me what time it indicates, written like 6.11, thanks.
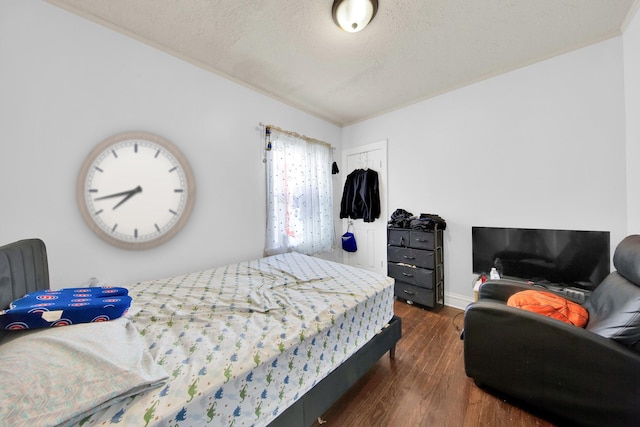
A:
7.43
